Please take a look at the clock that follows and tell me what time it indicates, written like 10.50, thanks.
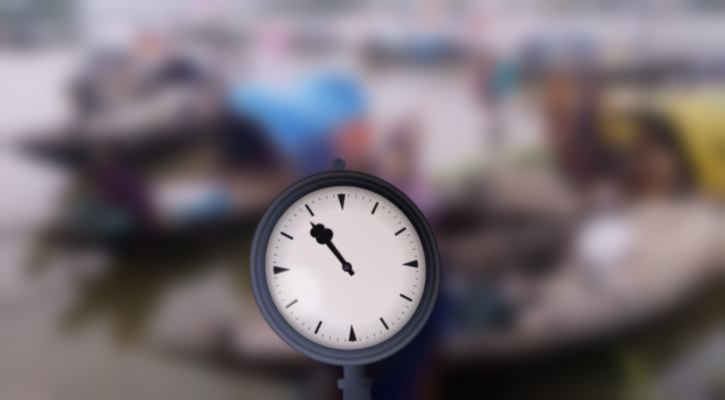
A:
10.54
